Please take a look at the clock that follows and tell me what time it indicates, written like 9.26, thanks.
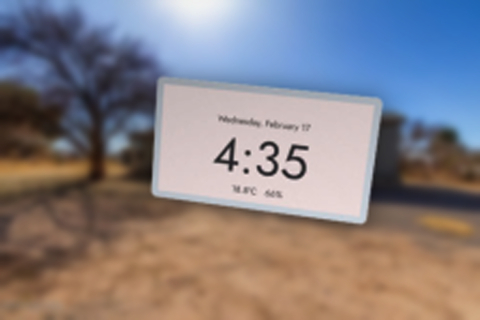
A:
4.35
